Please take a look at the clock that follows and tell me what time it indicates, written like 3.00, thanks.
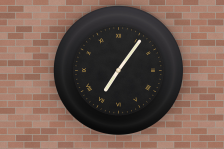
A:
7.06
